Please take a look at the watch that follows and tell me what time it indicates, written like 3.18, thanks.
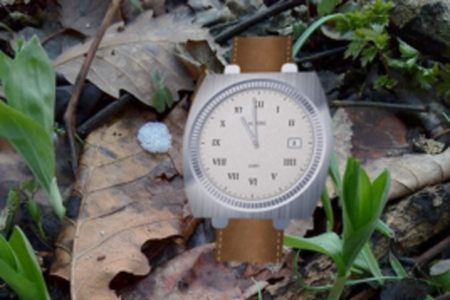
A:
10.59
